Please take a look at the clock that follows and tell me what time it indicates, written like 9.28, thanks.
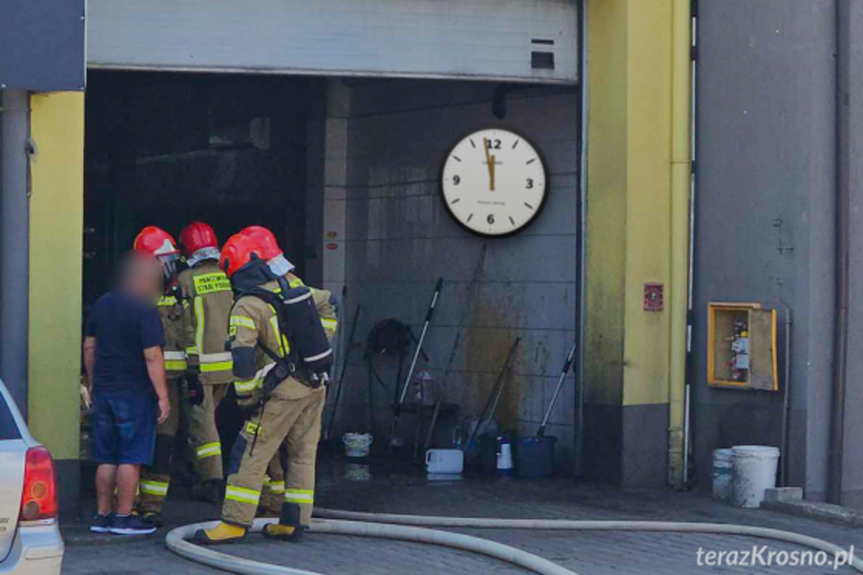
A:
11.58
